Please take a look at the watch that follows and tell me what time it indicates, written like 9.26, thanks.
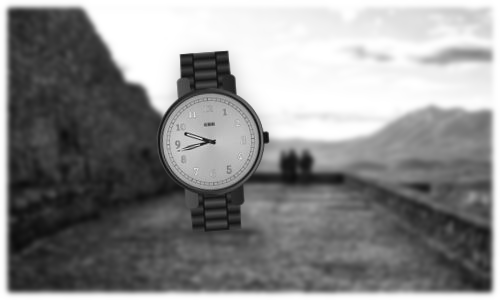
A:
9.43
